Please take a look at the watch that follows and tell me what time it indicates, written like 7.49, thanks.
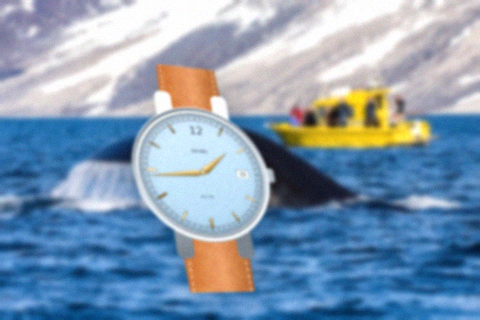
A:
1.44
